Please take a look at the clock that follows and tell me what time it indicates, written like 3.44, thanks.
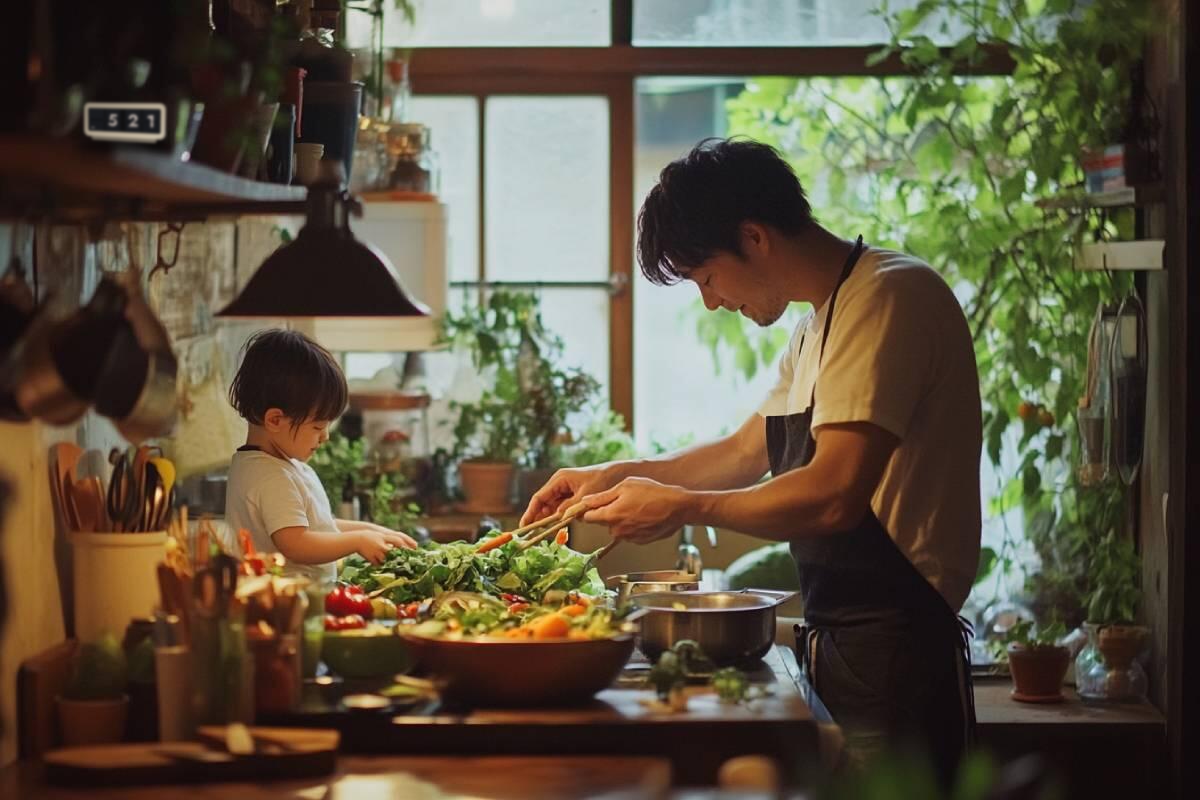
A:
5.21
